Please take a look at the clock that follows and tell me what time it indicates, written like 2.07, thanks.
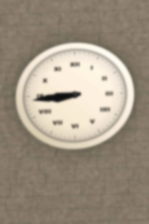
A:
8.44
